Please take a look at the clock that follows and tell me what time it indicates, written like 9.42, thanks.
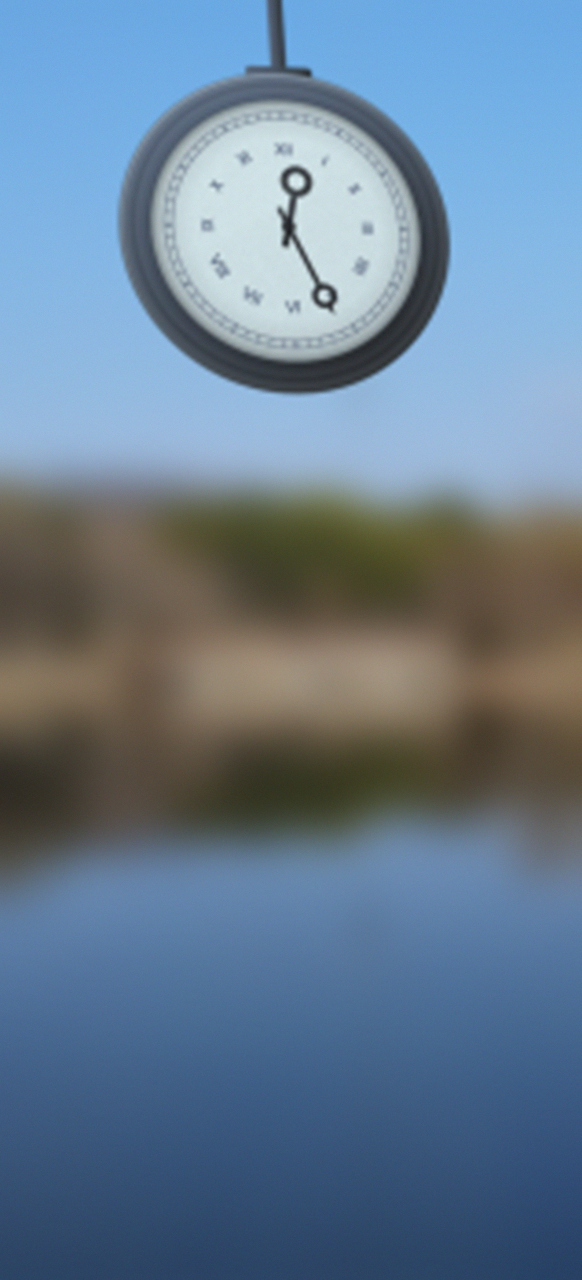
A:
12.26
